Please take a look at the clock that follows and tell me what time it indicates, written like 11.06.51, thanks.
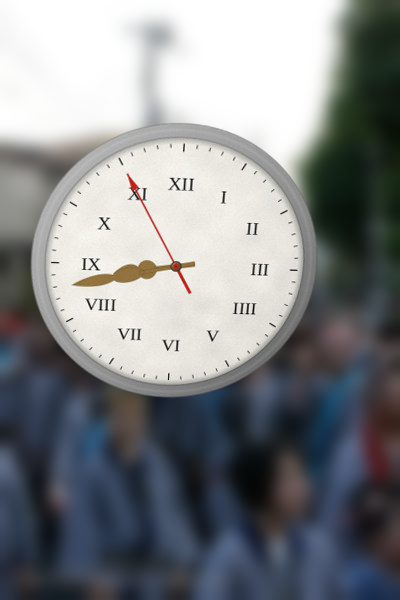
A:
8.42.55
